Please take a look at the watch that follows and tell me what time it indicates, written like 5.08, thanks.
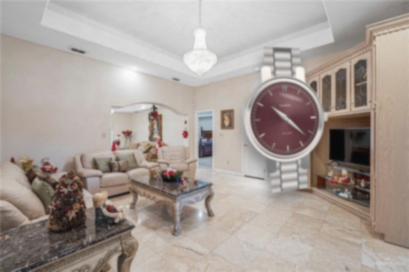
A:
10.22
